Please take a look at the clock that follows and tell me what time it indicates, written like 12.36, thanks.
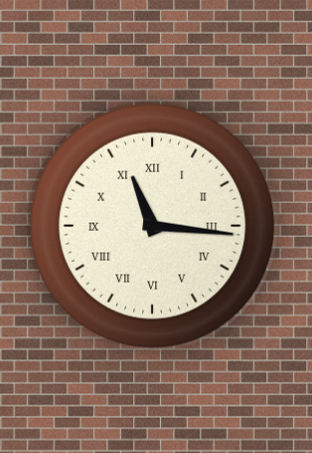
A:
11.16
